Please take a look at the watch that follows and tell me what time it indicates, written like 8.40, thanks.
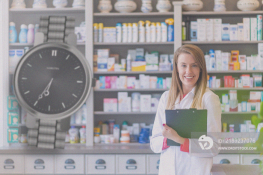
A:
6.35
